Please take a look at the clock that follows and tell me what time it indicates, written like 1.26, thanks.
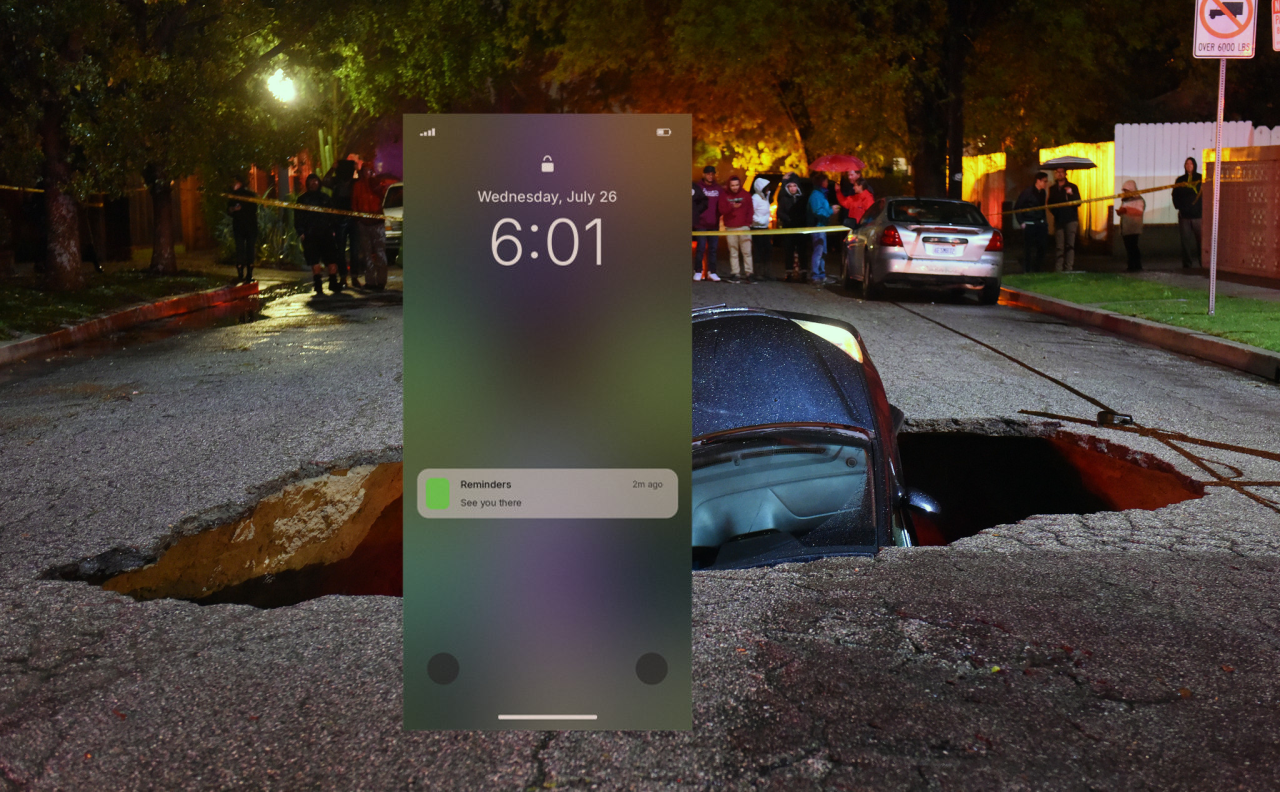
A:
6.01
